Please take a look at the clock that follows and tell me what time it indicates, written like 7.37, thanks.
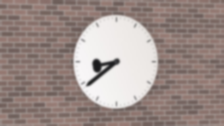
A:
8.39
